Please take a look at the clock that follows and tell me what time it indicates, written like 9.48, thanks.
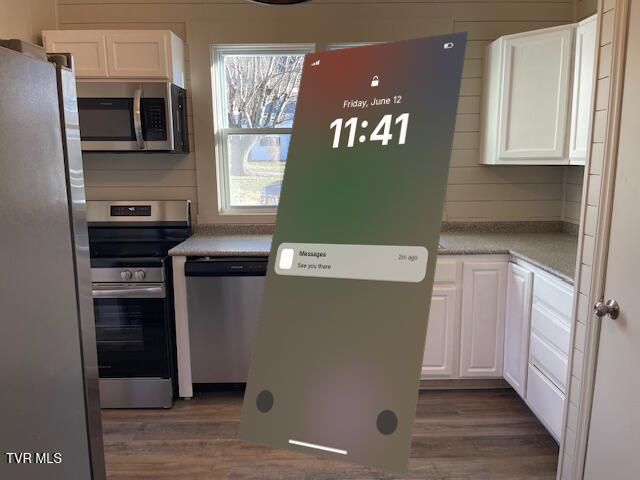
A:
11.41
